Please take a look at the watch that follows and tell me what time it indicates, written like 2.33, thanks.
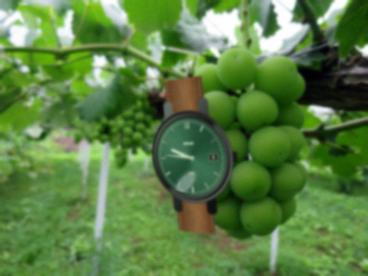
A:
9.46
